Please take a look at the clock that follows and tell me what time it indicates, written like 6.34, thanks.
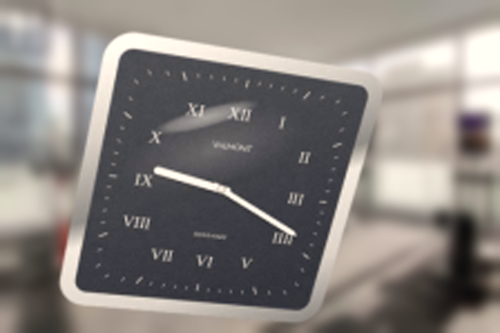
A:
9.19
